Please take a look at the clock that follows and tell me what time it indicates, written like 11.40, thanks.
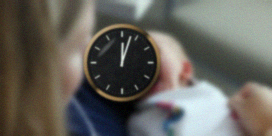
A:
12.03
